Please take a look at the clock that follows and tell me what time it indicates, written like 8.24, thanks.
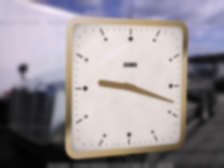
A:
9.18
